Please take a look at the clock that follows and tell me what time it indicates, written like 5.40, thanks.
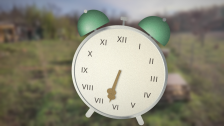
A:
6.32
